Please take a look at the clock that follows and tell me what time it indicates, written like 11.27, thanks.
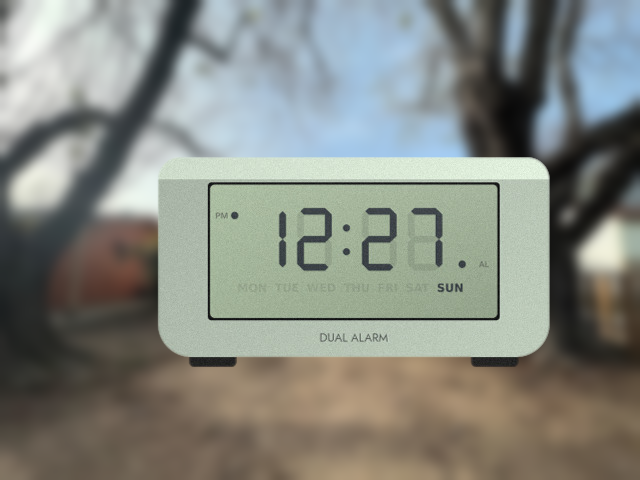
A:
12.27
